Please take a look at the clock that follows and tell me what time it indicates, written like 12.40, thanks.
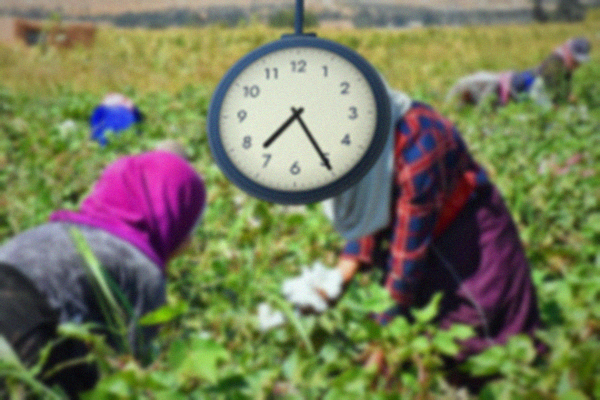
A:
7.25
